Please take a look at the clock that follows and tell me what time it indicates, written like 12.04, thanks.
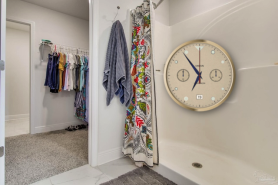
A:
6.54
